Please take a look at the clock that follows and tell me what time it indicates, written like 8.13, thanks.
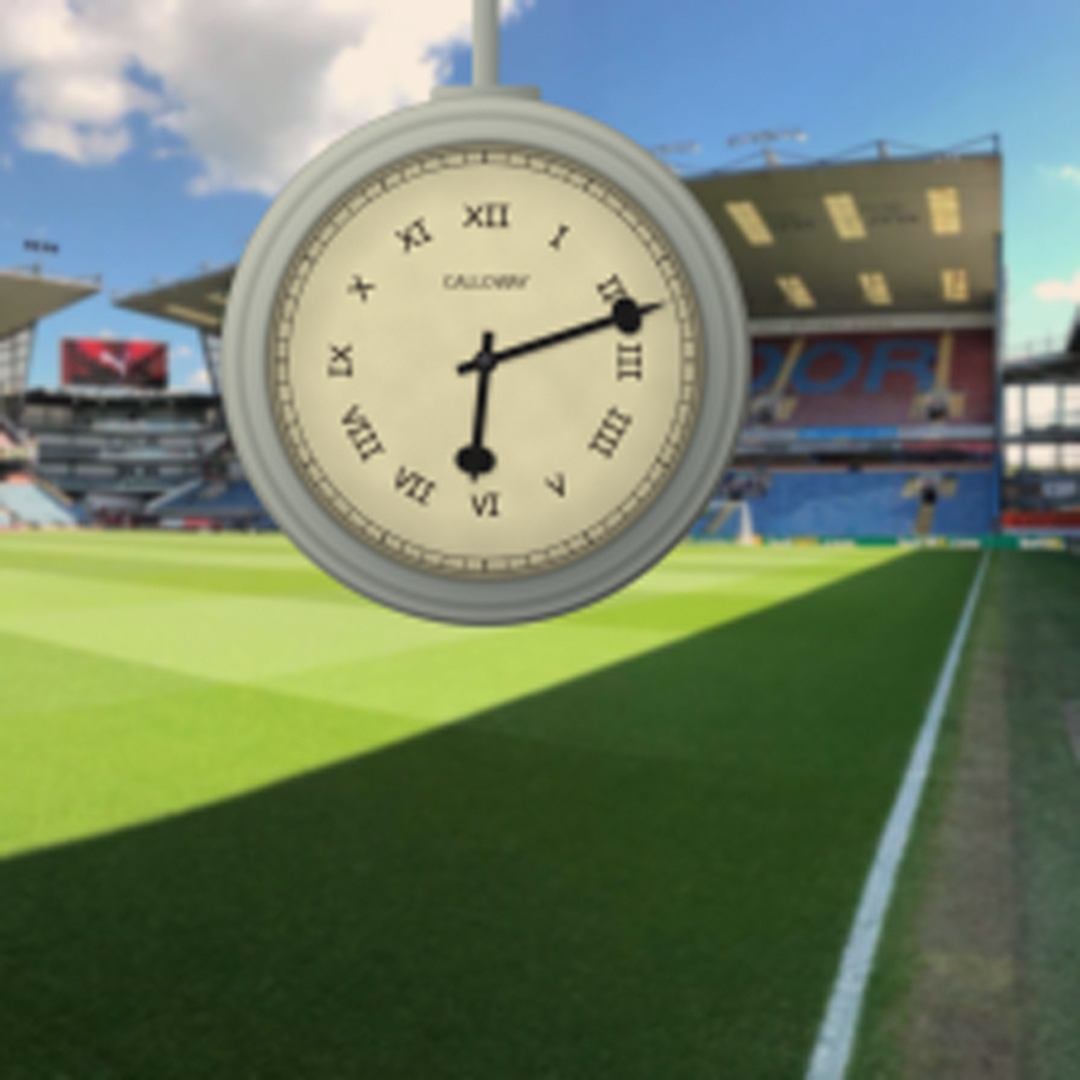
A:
6.12
